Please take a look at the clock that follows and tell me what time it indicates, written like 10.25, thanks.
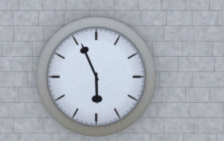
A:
5.56
